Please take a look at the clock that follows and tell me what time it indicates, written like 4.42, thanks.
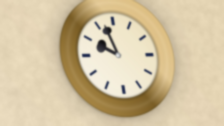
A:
9.57
